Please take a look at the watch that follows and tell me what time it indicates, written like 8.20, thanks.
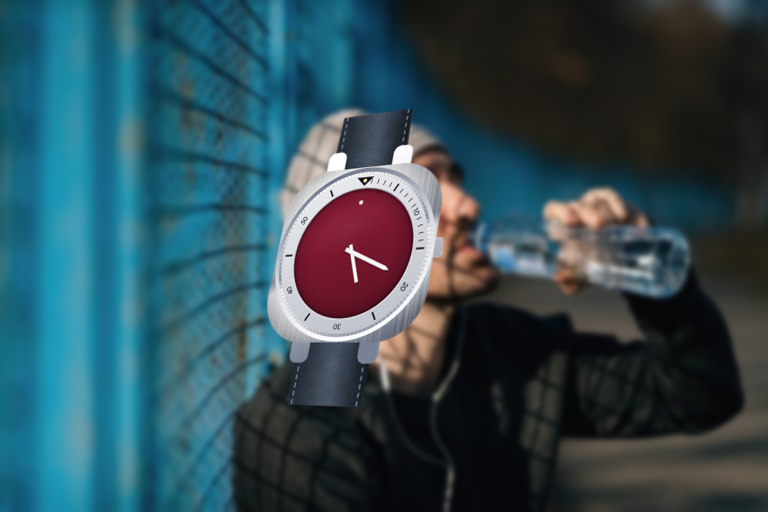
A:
5.19
